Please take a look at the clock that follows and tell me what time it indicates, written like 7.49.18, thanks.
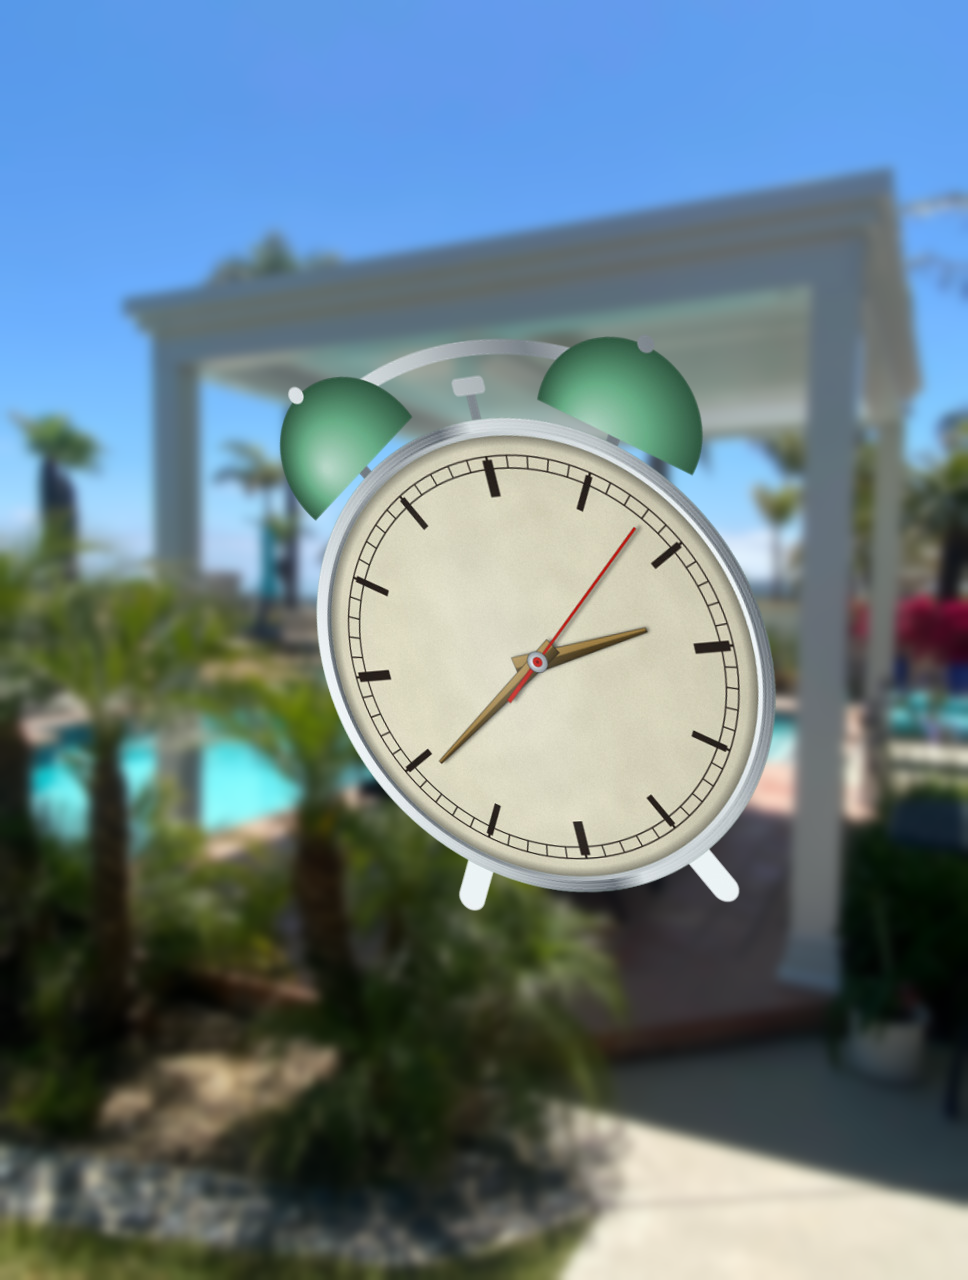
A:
2.39.08
